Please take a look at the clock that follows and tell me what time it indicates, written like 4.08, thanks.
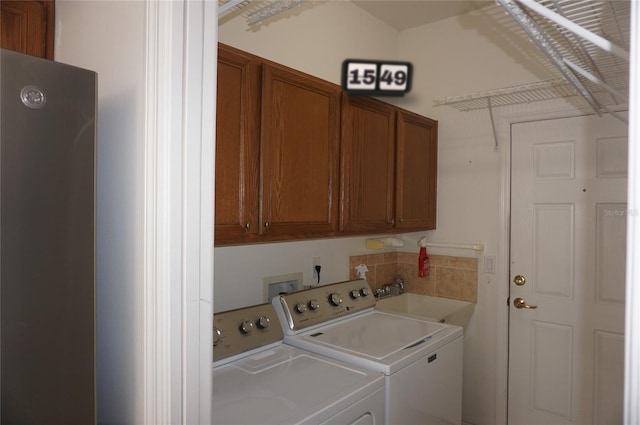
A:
15.49
